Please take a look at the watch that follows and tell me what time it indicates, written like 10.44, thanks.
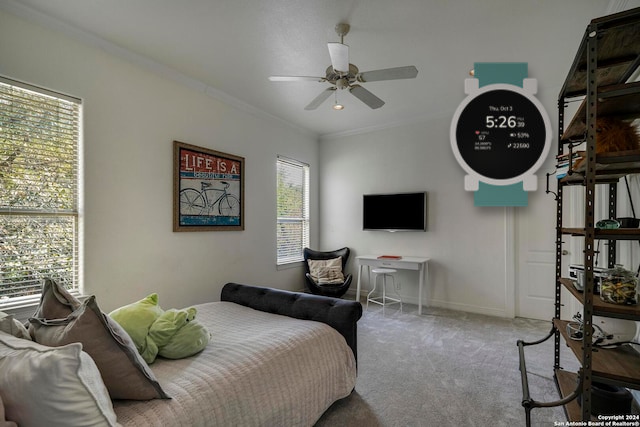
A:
5.26
